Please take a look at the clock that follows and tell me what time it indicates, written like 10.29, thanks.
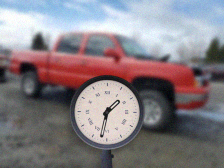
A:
1.32
